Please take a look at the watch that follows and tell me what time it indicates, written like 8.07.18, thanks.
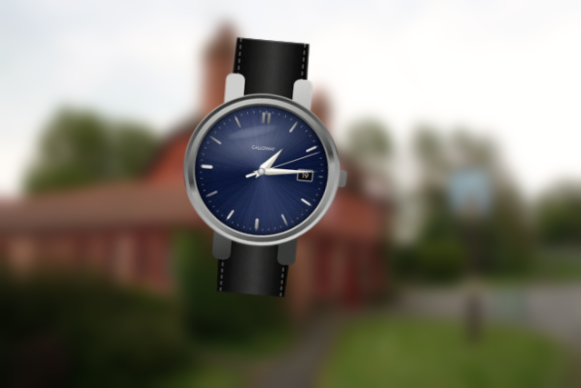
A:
1.14.11
